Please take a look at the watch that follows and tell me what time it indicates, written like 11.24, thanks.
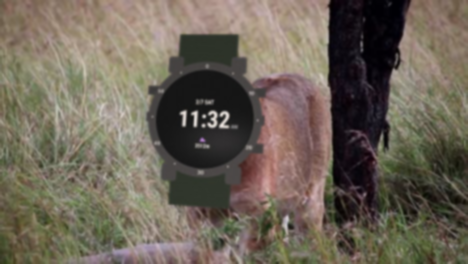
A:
11.32
